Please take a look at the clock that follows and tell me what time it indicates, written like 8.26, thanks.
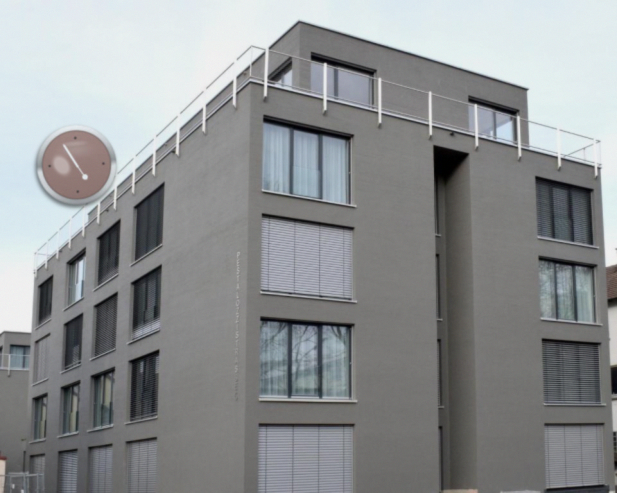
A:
4.55
